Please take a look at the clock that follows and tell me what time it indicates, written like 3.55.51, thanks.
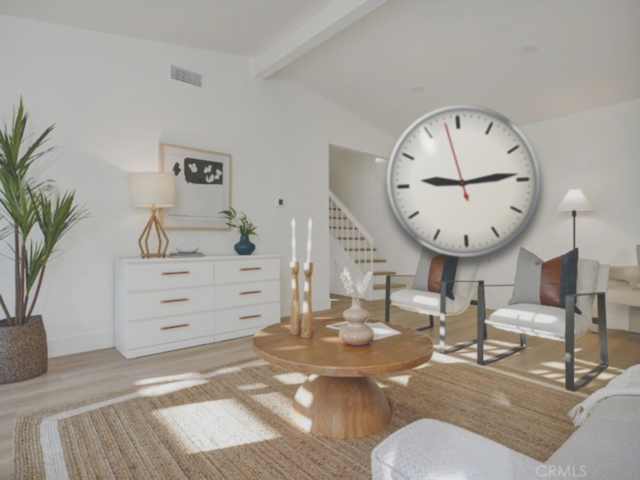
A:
9.13.58
